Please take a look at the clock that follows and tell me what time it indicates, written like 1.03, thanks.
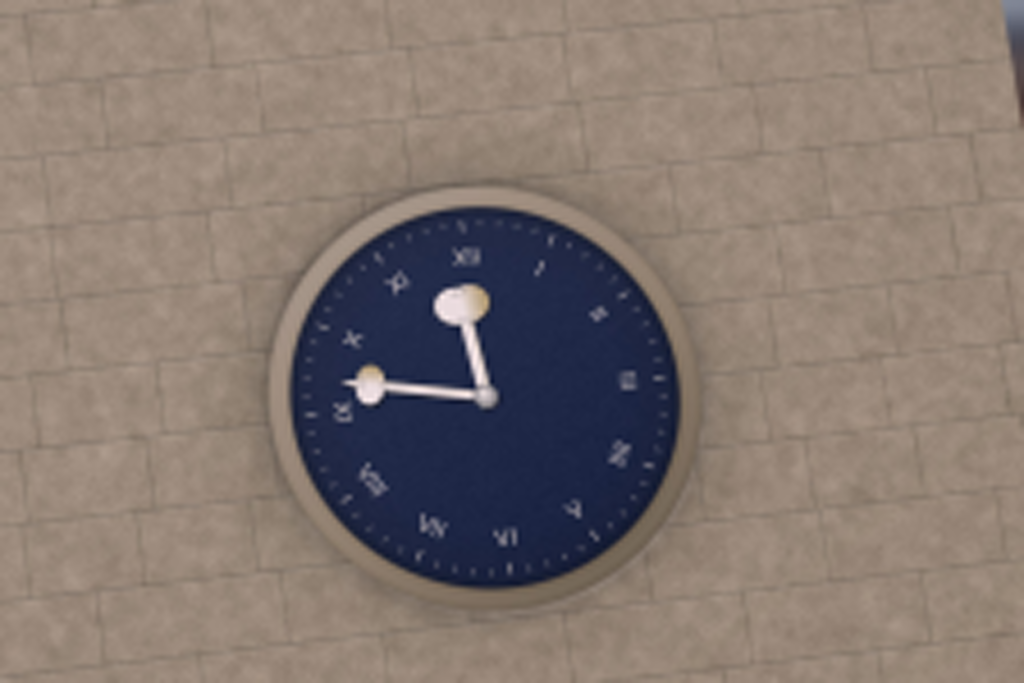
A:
11.47
